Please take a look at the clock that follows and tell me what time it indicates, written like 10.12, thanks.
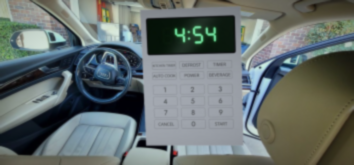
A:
4.54
